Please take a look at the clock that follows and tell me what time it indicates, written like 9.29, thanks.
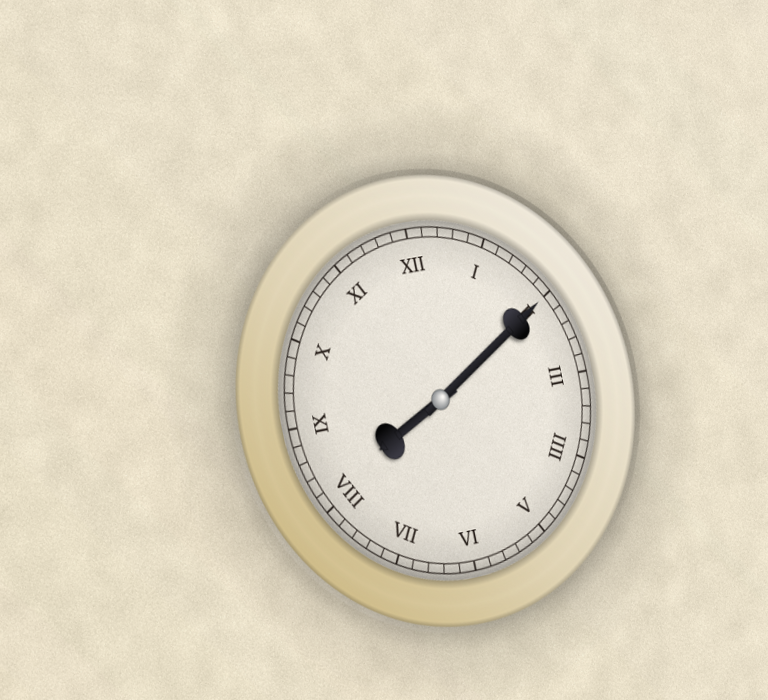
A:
8.10
